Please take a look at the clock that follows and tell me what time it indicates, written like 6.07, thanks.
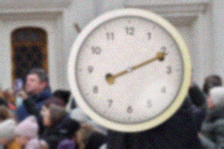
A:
8.11
